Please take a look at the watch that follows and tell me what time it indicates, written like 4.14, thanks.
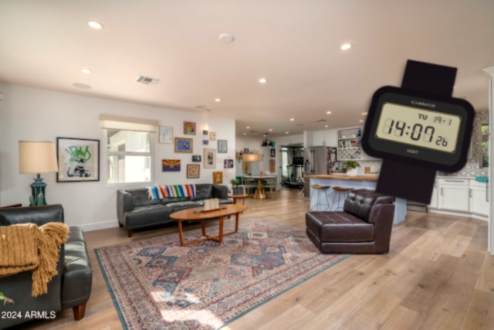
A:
14.07
